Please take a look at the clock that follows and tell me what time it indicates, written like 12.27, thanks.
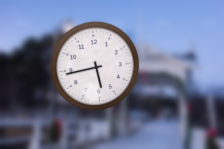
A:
5.44
